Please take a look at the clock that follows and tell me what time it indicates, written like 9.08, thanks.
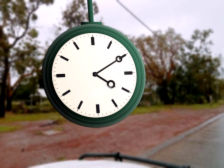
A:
4.10
